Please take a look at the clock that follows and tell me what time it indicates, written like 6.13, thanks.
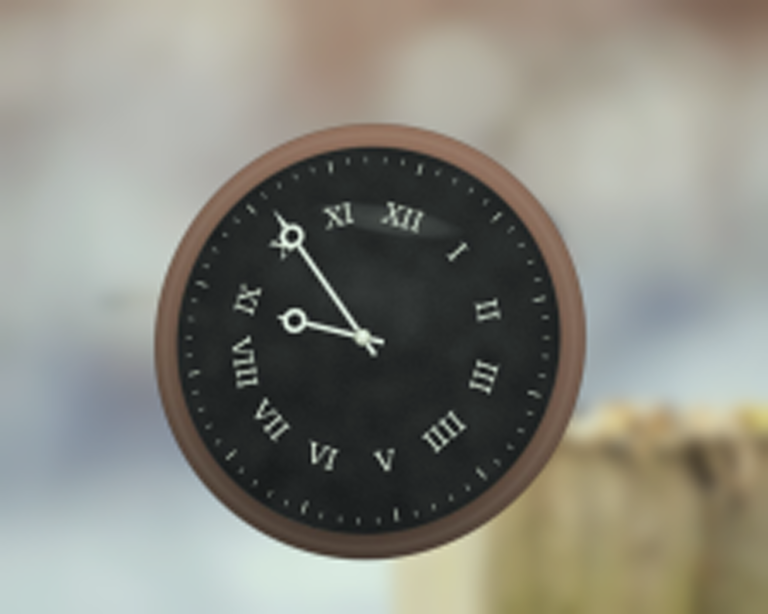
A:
8.51
